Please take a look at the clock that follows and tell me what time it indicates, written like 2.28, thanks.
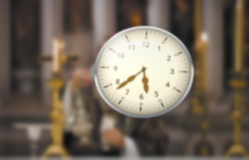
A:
5.38
